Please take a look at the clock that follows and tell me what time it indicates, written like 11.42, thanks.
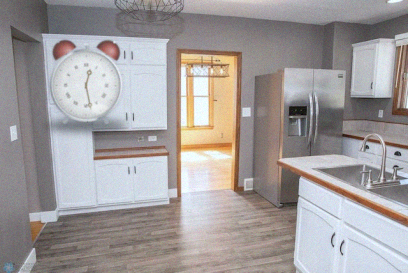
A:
12.28
